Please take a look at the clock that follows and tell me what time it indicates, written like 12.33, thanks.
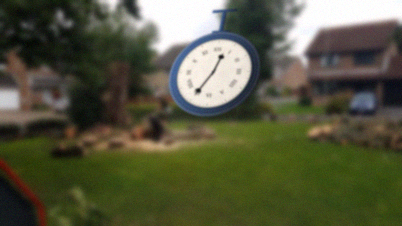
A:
12.35
